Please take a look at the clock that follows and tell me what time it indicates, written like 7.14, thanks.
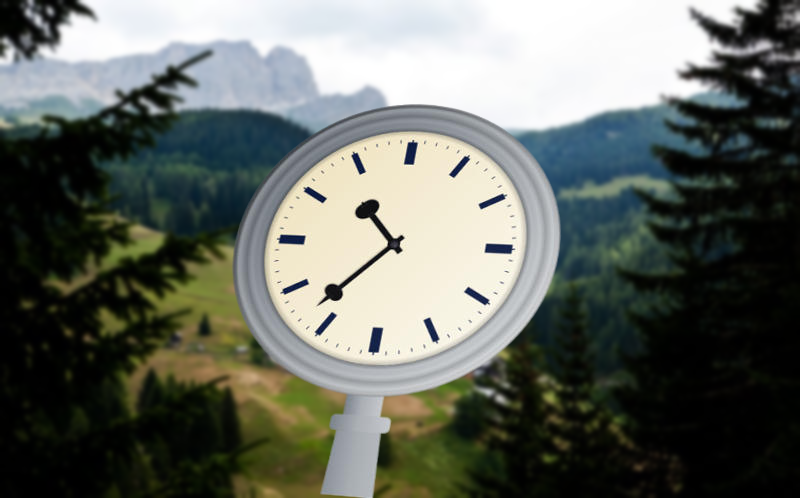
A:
10.37
